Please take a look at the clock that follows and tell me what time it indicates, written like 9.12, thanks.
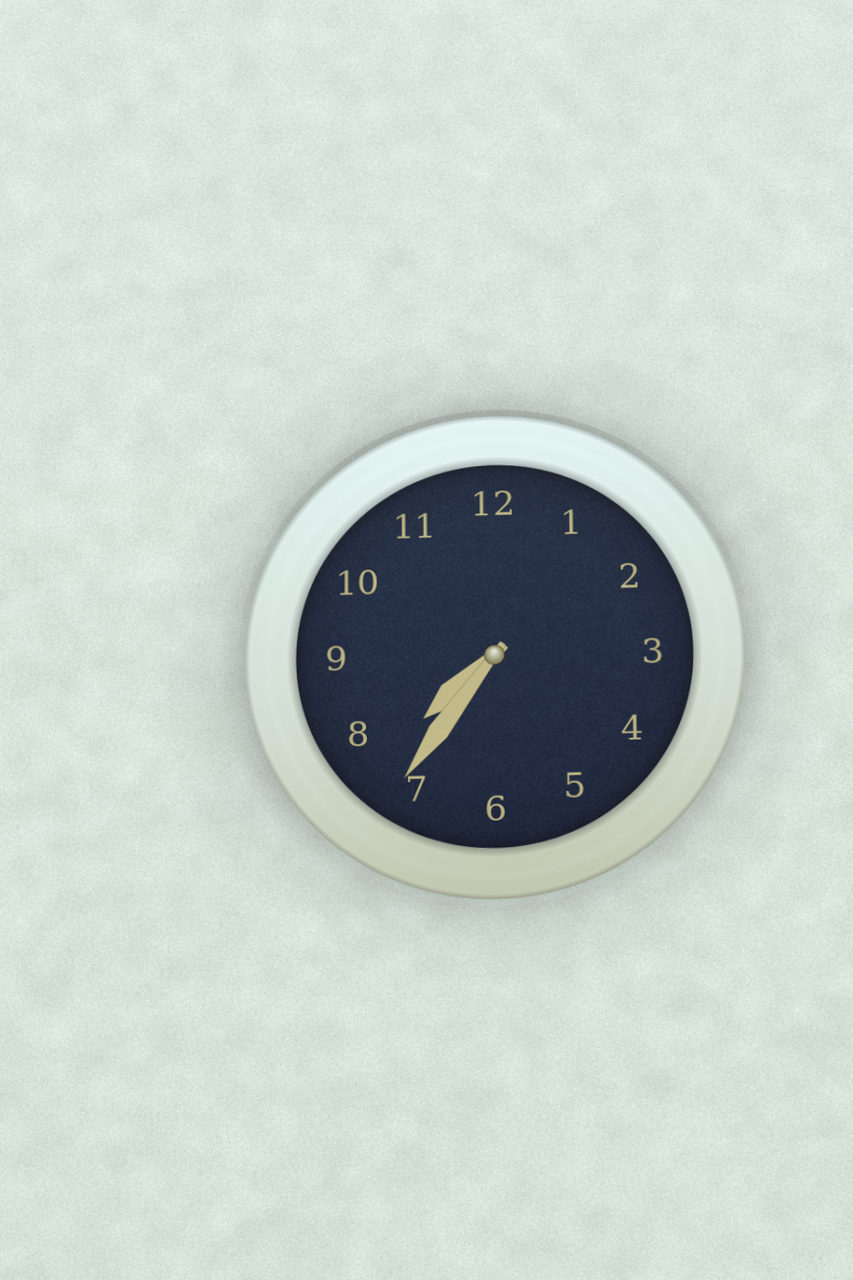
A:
7.36
